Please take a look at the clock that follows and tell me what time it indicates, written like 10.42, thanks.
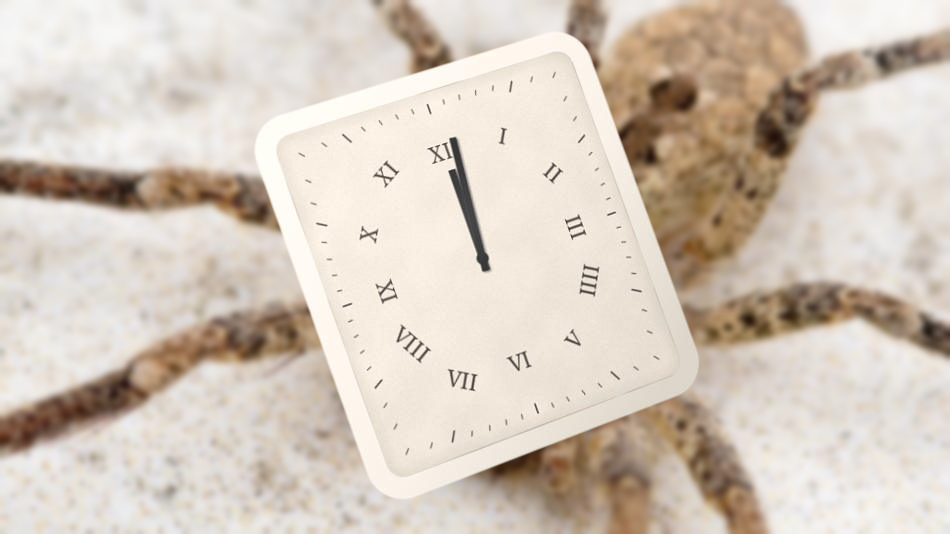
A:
12.01
